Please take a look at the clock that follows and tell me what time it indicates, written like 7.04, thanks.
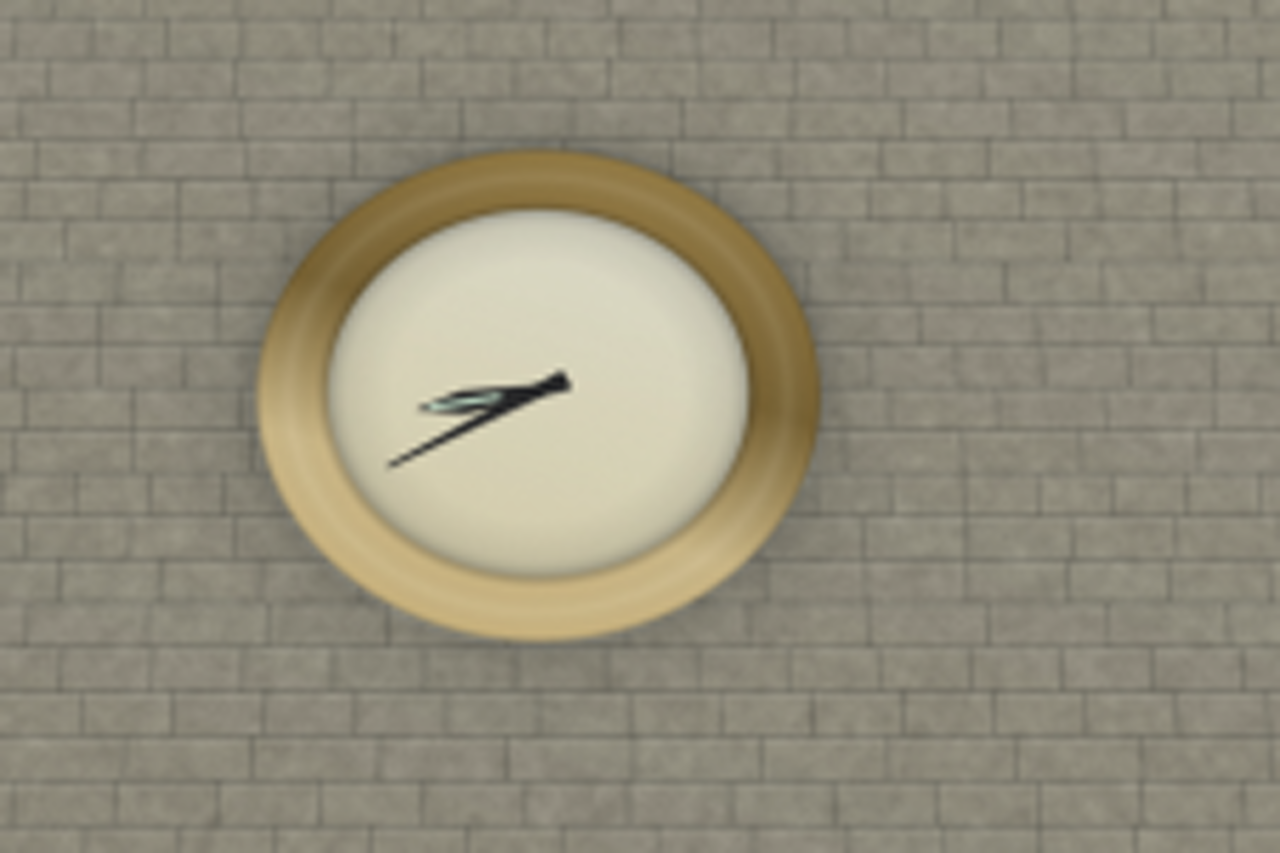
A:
8.40
